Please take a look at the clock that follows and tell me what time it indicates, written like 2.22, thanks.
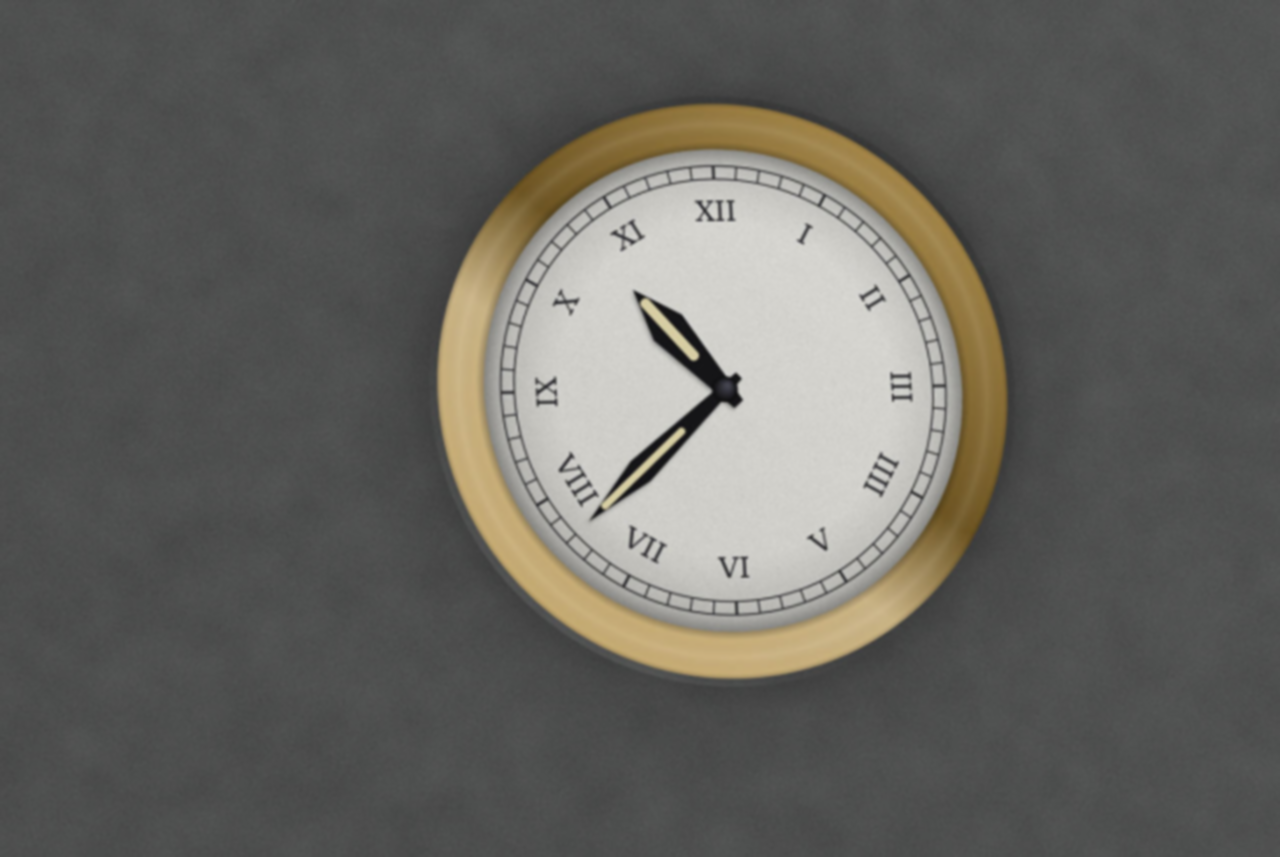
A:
10.38
